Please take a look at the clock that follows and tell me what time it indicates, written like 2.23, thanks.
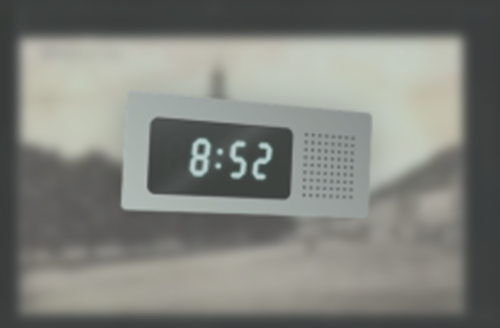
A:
8.52
